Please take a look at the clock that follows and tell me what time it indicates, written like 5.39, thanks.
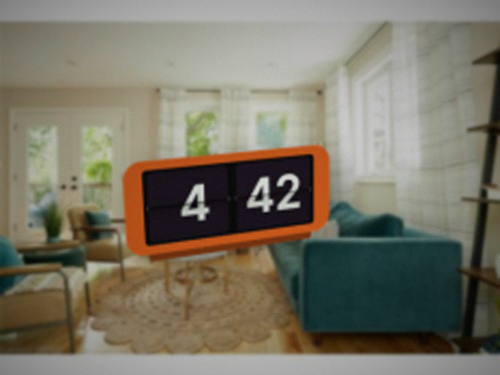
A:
4.42
